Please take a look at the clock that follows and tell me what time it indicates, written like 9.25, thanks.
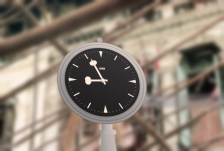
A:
8.56
